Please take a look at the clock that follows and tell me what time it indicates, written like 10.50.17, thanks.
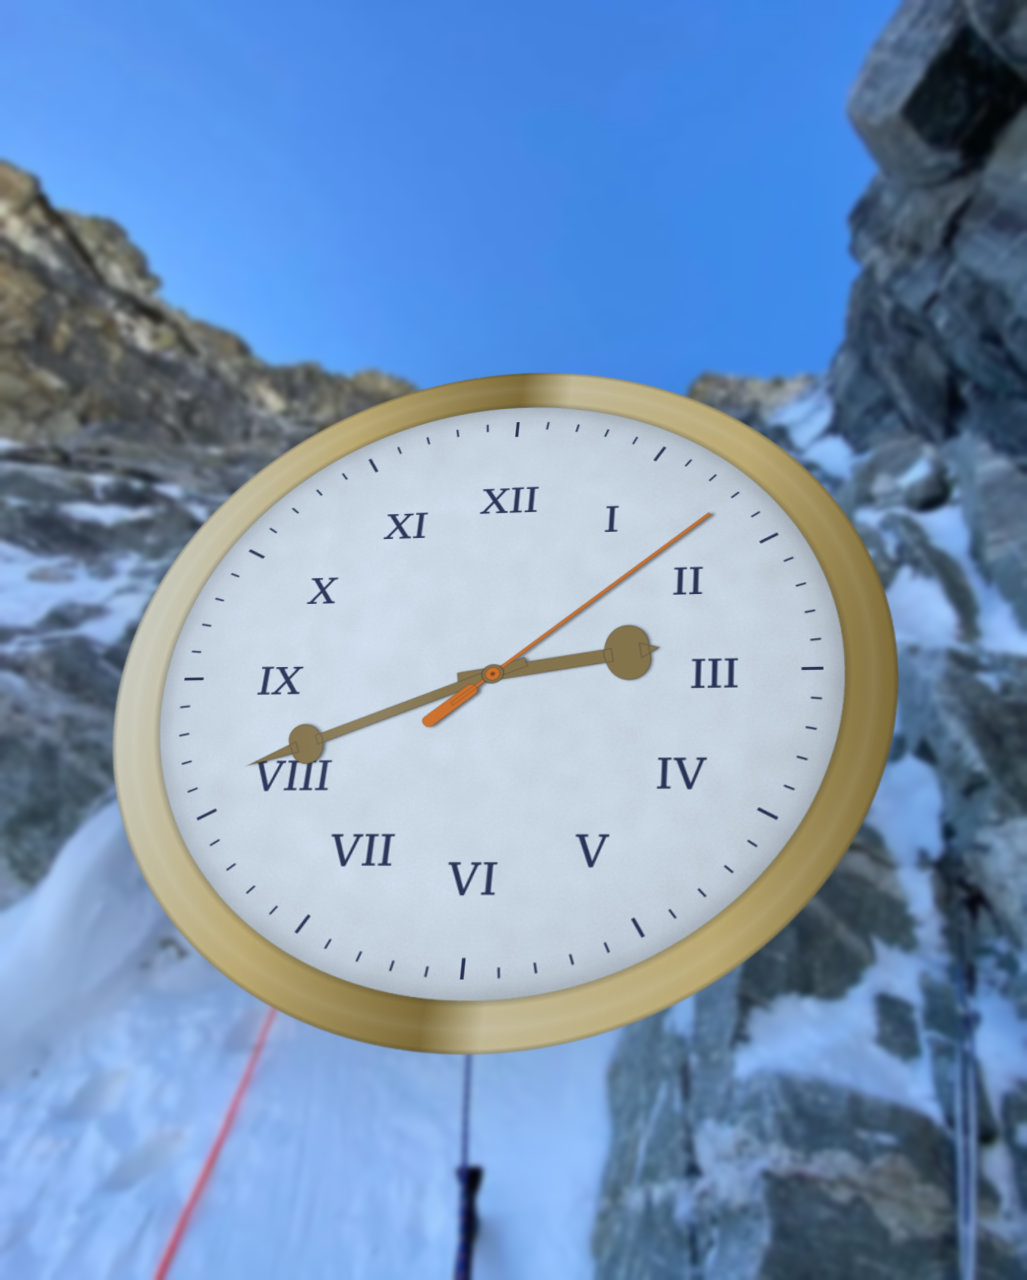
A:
2.41.08
